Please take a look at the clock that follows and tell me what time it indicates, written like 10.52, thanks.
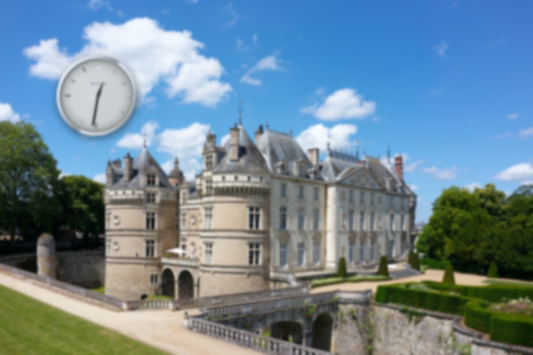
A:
12.31
